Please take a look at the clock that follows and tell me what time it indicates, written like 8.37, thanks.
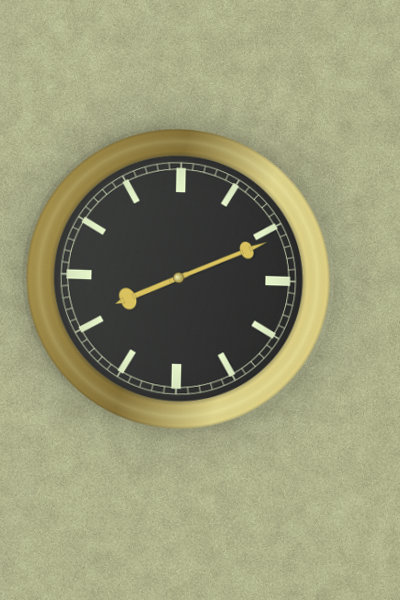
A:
8.11
